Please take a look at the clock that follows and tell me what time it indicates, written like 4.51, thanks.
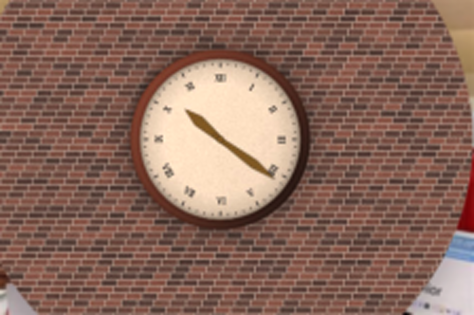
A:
10.21
